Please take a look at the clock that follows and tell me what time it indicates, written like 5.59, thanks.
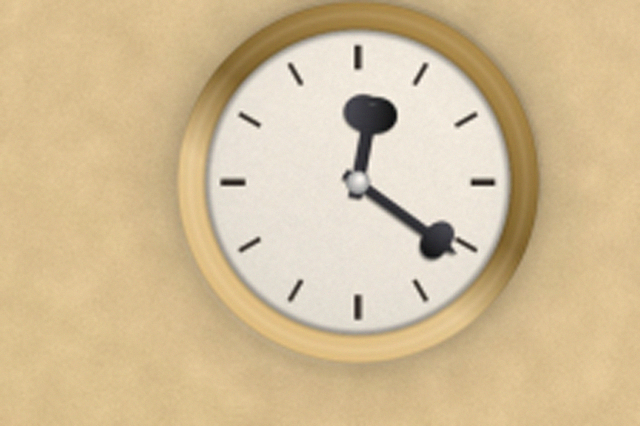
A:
12.21
